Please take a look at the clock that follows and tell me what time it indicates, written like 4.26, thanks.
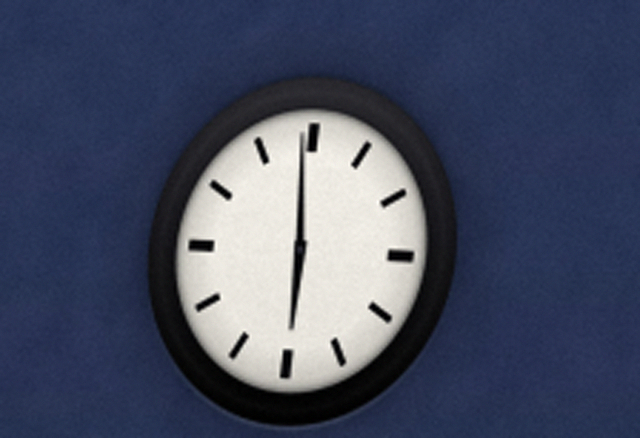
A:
5.59
